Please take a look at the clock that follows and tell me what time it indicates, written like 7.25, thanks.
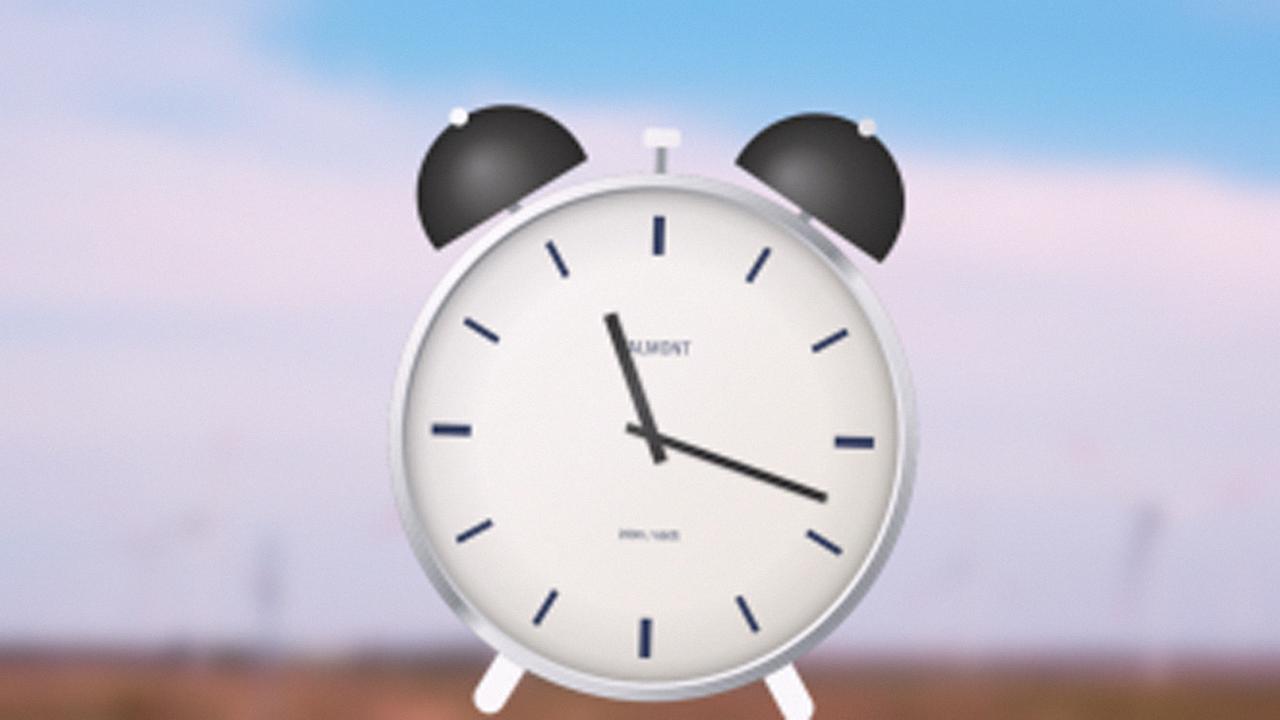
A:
11.18
